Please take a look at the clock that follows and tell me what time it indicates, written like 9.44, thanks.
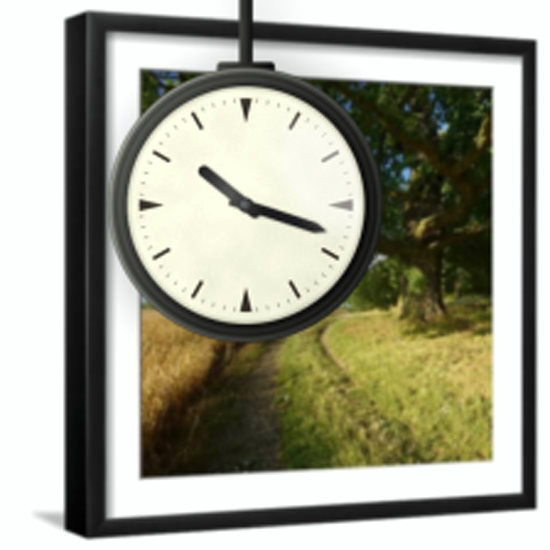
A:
10.18
